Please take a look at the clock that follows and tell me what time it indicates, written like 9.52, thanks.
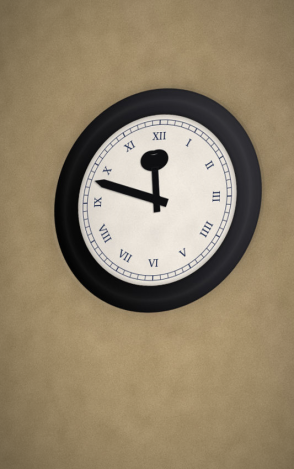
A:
11.48
